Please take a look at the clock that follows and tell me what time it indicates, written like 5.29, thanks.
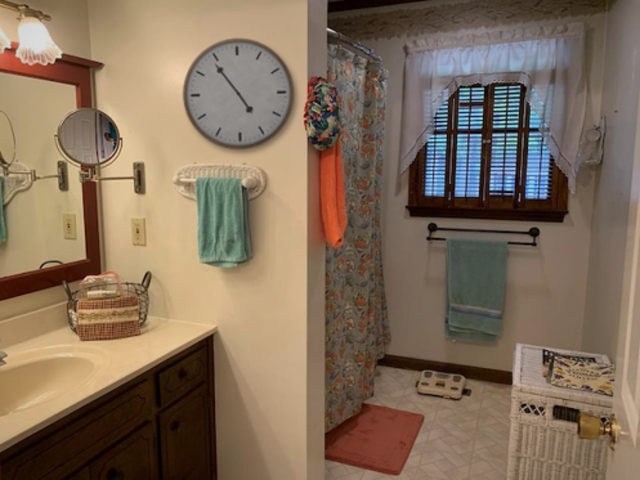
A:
4.54
